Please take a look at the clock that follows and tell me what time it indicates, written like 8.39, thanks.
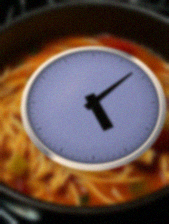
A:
5.08
